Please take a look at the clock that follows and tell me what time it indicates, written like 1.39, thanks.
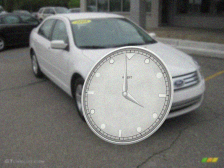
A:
3.59
